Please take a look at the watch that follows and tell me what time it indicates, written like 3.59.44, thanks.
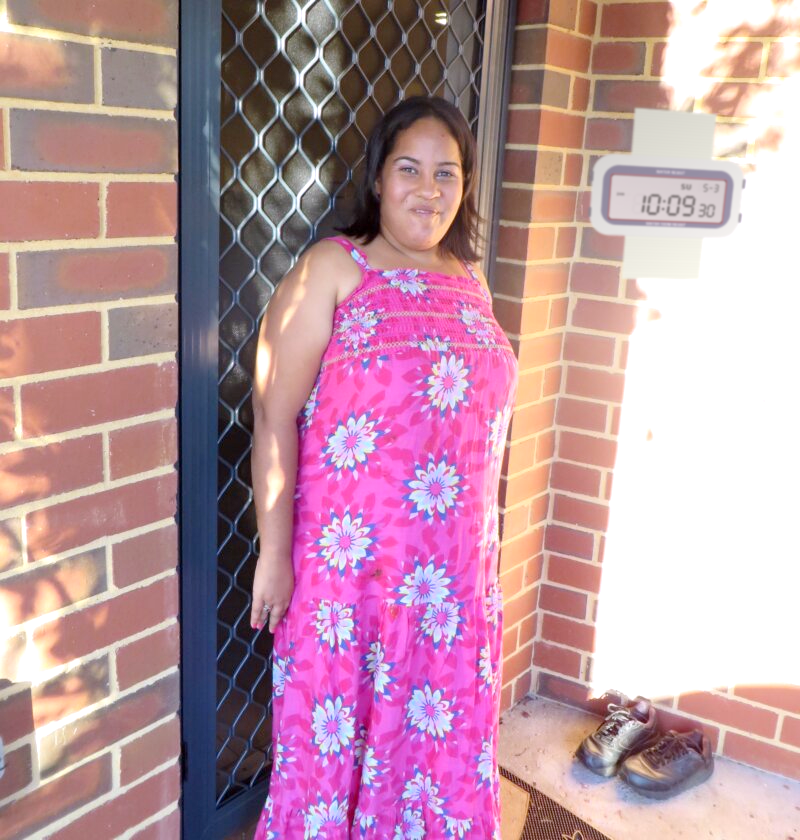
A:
10.09.30
